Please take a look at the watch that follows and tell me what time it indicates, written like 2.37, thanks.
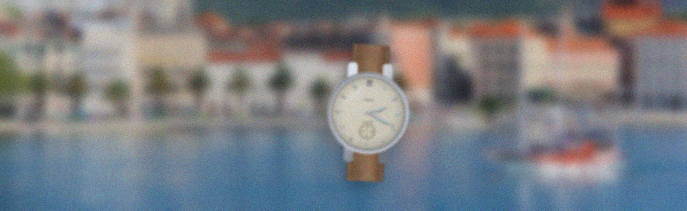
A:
2.19
